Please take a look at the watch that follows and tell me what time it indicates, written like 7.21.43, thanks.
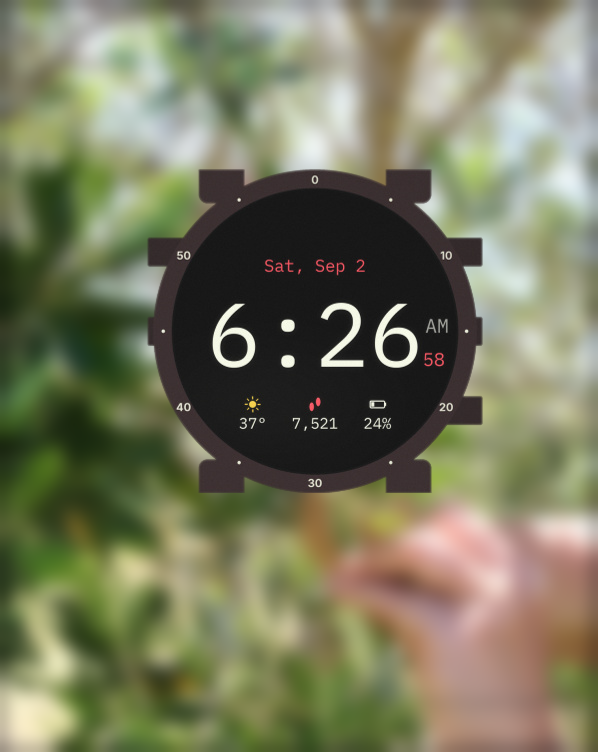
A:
6.26.58
